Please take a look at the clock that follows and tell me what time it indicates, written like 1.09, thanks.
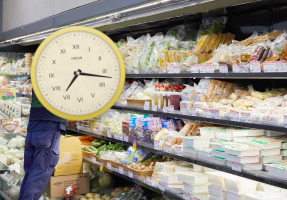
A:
7.17
